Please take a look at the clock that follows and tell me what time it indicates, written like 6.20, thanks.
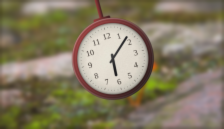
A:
6.08
